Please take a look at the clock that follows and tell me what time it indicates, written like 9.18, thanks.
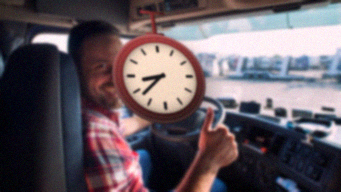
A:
8.38
